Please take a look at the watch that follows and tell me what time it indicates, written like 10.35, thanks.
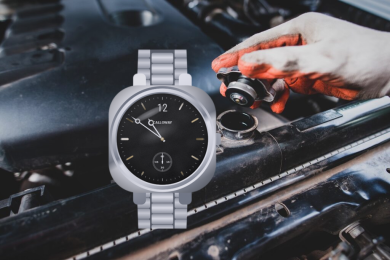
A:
10.51
